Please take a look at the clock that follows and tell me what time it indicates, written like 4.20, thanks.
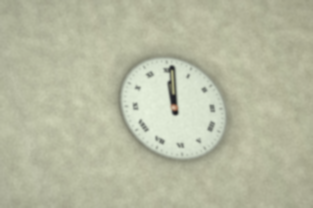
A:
12.01
